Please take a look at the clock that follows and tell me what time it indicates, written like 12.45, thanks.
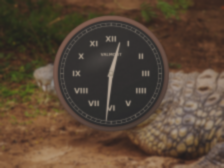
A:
12.31
